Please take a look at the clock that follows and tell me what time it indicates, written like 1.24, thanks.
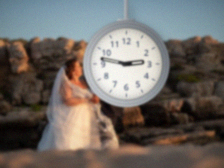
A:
2.47
